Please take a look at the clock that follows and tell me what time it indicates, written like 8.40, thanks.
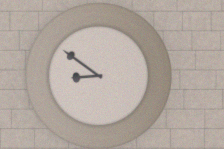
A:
8.51
